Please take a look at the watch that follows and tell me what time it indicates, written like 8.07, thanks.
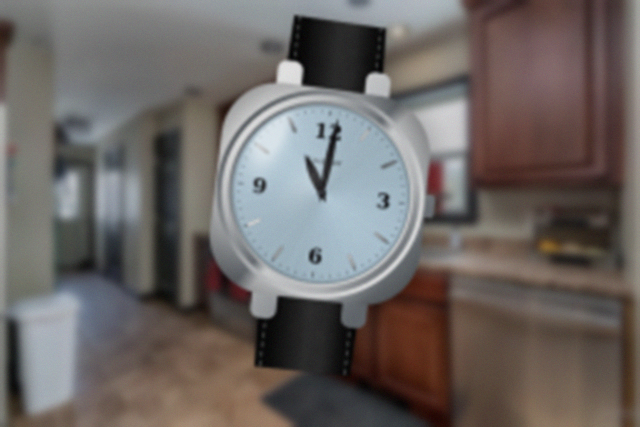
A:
11.01
